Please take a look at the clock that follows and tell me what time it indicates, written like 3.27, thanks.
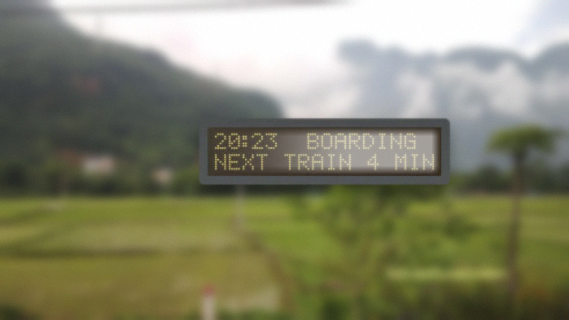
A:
20.23
